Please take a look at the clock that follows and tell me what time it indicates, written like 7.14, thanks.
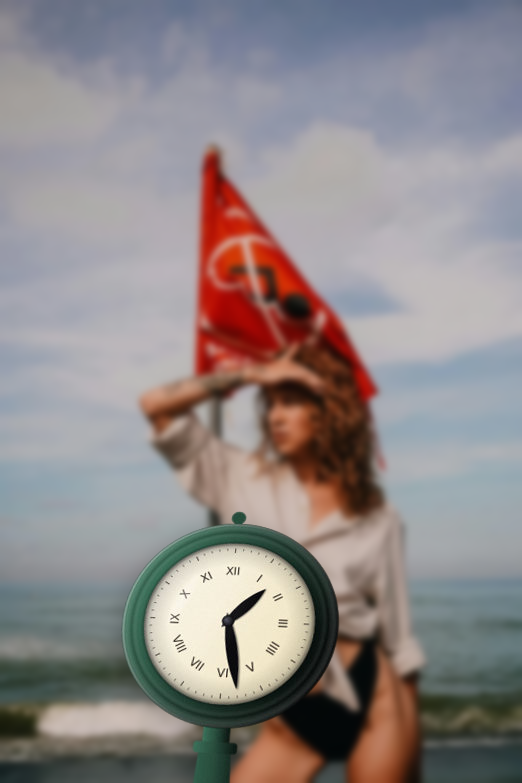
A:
1.28
